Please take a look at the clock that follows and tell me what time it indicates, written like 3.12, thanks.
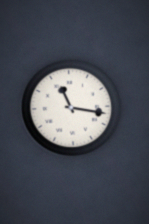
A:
11.17
